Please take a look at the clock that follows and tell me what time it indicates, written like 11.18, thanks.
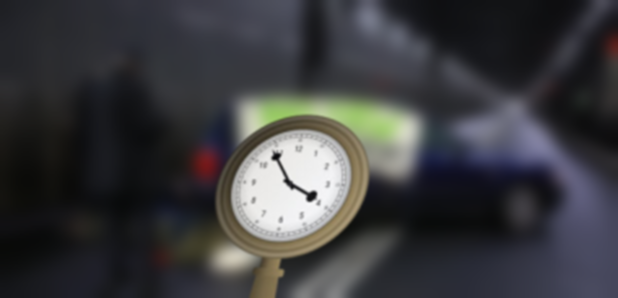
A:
3.54
